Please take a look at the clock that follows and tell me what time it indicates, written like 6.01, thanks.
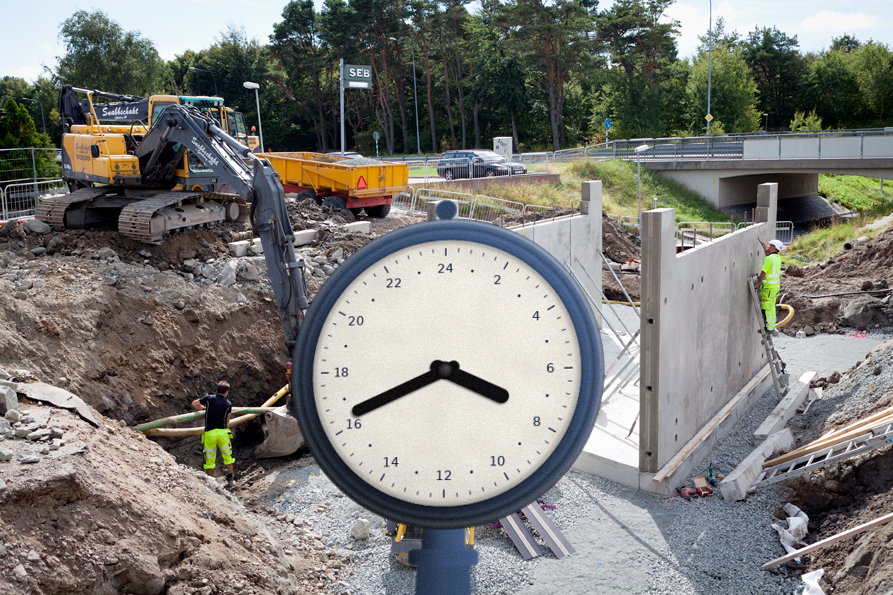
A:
7.41
